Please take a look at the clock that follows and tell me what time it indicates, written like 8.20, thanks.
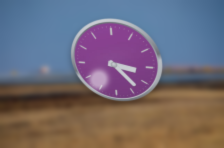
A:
3.23
